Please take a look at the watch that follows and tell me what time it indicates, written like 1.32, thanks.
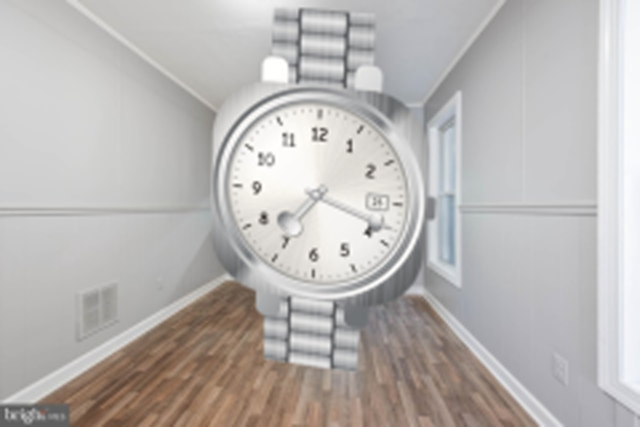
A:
7.18
